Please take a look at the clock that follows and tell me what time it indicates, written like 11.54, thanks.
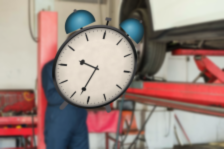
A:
9.33
